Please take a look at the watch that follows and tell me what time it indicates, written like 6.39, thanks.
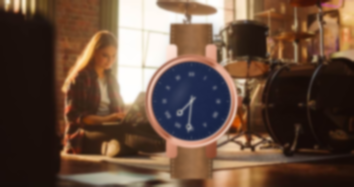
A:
7.31
